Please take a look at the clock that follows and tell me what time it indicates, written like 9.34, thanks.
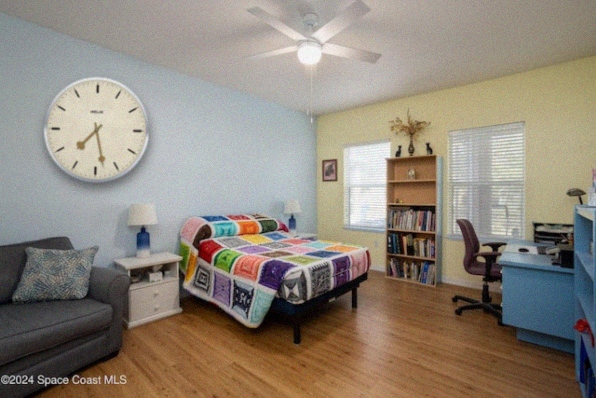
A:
7.28
